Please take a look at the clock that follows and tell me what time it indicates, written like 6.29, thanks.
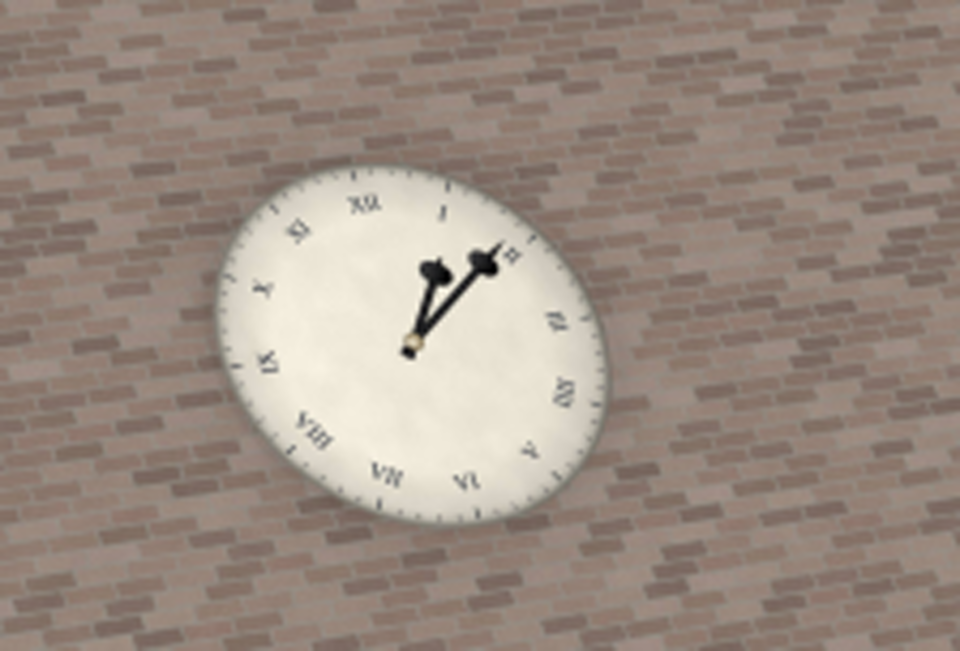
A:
1.09
